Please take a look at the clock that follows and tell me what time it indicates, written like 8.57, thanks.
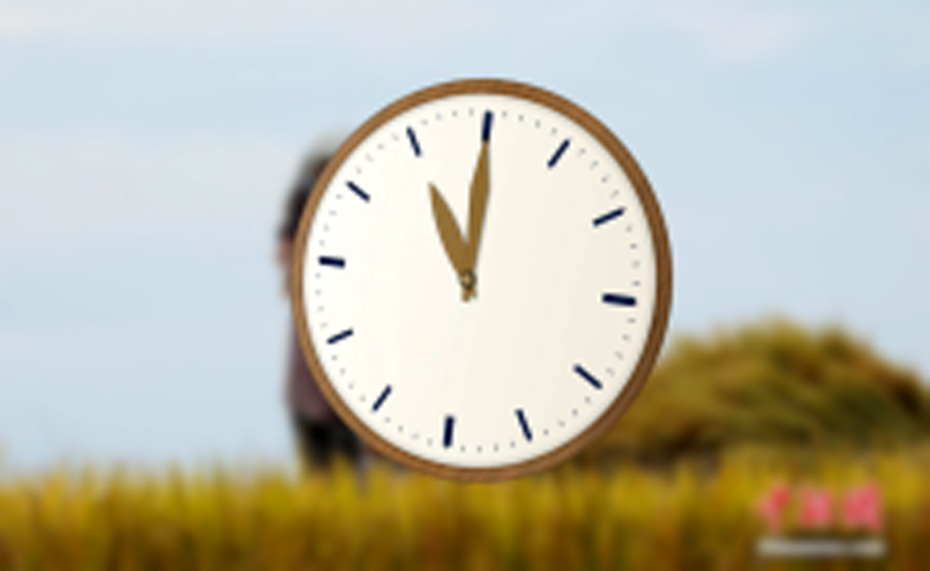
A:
11.00
